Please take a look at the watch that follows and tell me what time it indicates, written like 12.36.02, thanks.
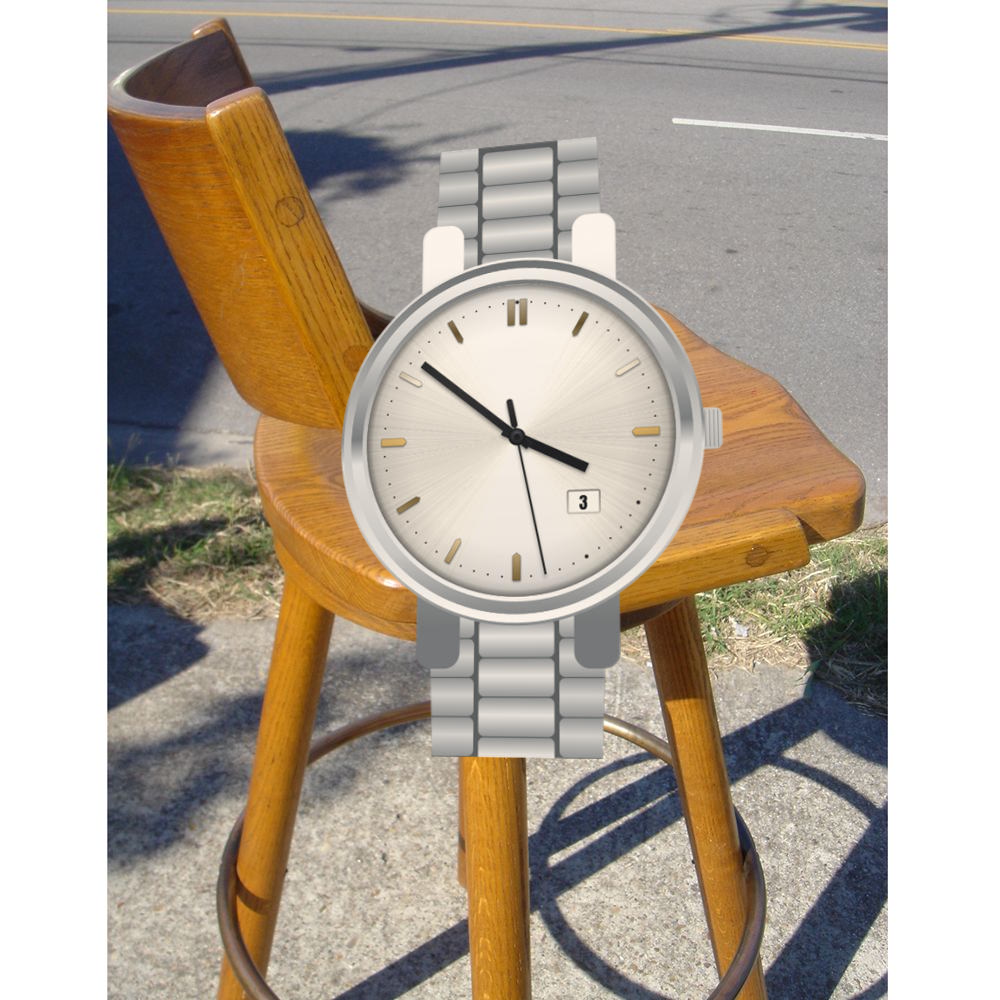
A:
3.51.28
